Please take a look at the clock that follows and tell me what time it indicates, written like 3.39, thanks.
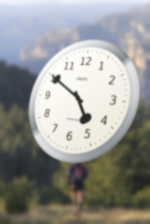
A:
4.50
